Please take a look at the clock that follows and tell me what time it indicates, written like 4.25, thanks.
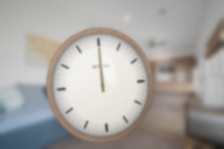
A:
12.00
